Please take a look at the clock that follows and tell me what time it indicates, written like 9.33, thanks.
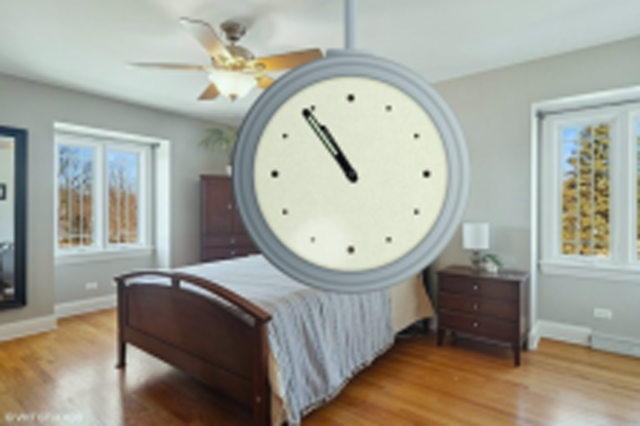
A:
10.54
